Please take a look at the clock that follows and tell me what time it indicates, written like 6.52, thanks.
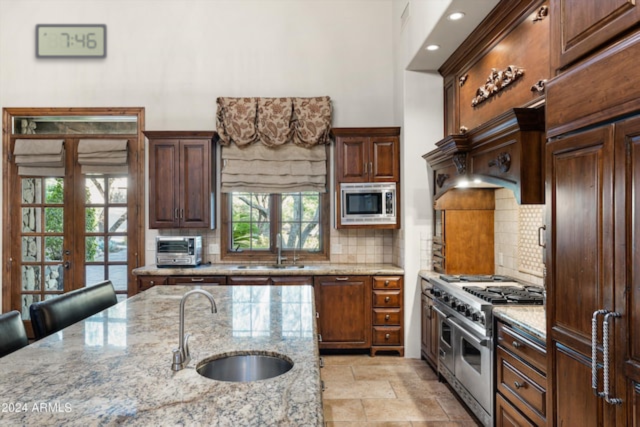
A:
7.46
